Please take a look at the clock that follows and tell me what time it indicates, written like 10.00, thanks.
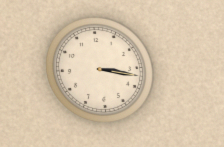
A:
3.17
